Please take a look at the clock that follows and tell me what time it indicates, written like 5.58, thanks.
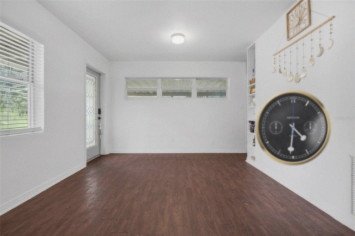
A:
4.31
